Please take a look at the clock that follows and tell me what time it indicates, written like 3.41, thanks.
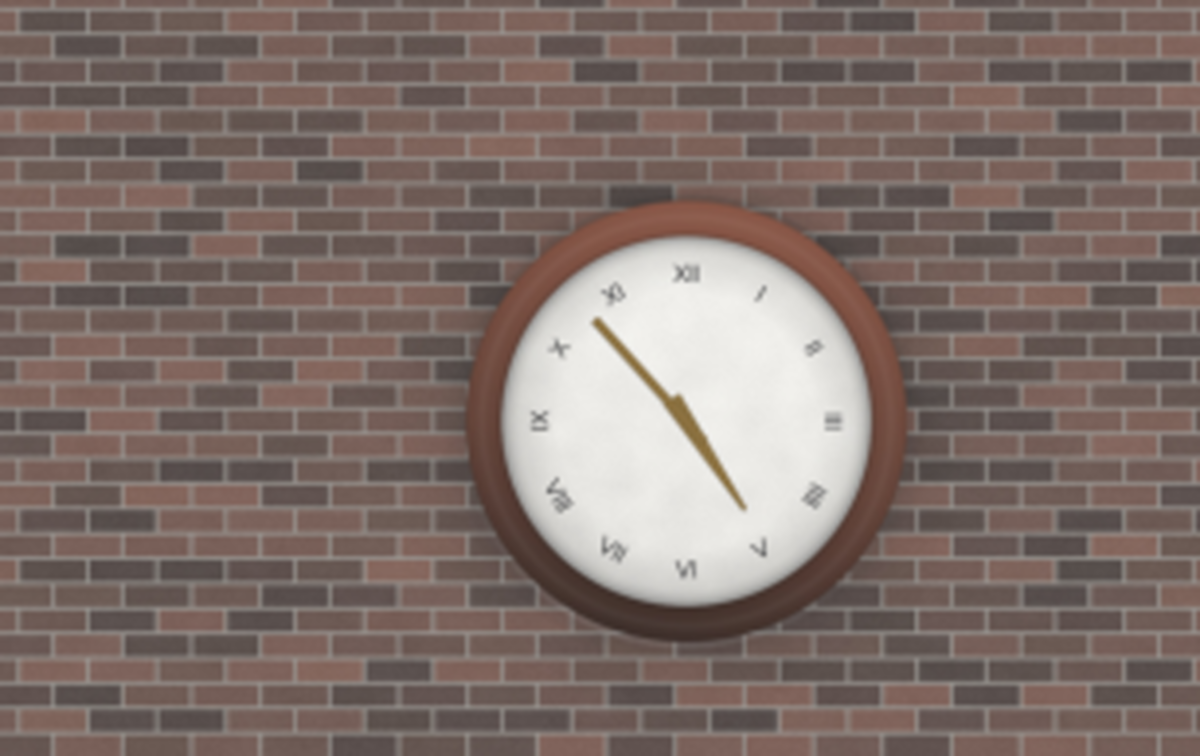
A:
4.53
